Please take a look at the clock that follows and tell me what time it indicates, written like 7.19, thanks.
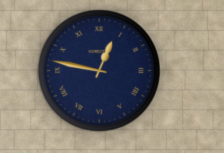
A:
12.47
